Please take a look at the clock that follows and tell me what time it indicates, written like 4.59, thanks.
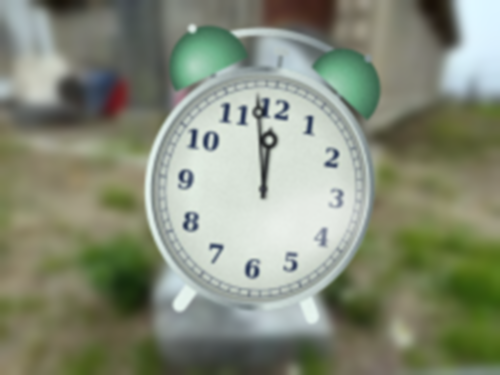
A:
11.58
